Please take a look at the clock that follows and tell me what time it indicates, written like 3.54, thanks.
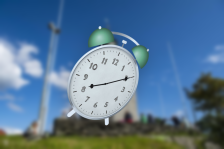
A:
8.10
